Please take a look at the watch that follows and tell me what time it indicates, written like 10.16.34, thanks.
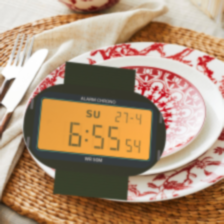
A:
6.55.54
